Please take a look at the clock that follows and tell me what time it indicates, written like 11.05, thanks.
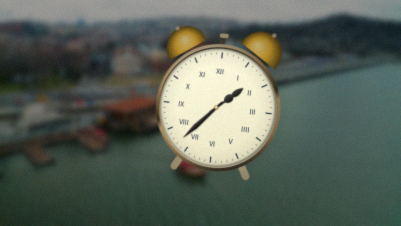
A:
1.37
